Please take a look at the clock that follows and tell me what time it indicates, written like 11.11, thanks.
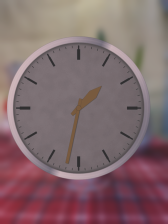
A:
1.32
